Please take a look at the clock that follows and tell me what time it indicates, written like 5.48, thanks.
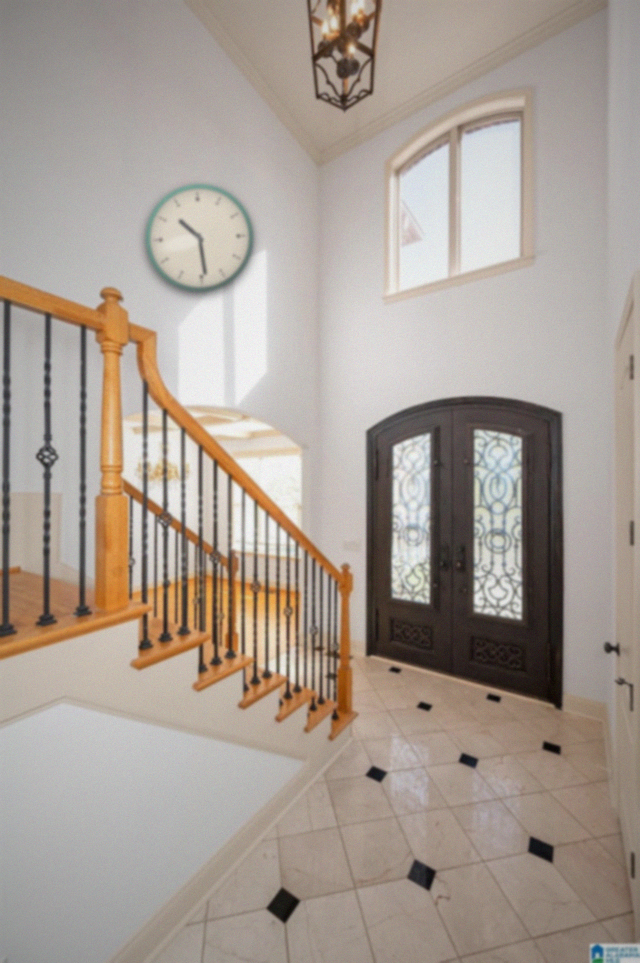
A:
10.29
